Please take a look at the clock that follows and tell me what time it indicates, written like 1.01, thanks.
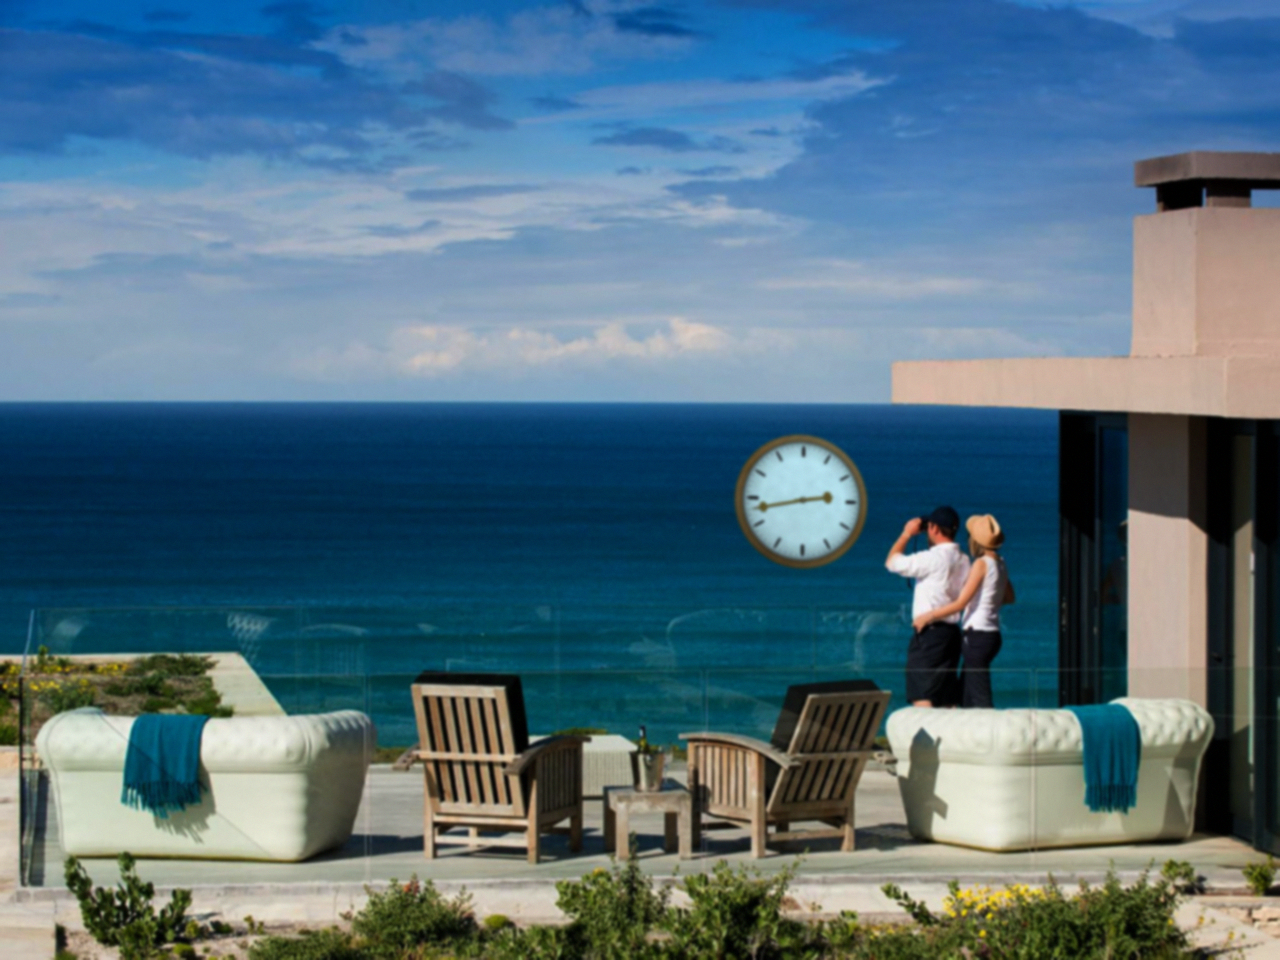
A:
2.43
